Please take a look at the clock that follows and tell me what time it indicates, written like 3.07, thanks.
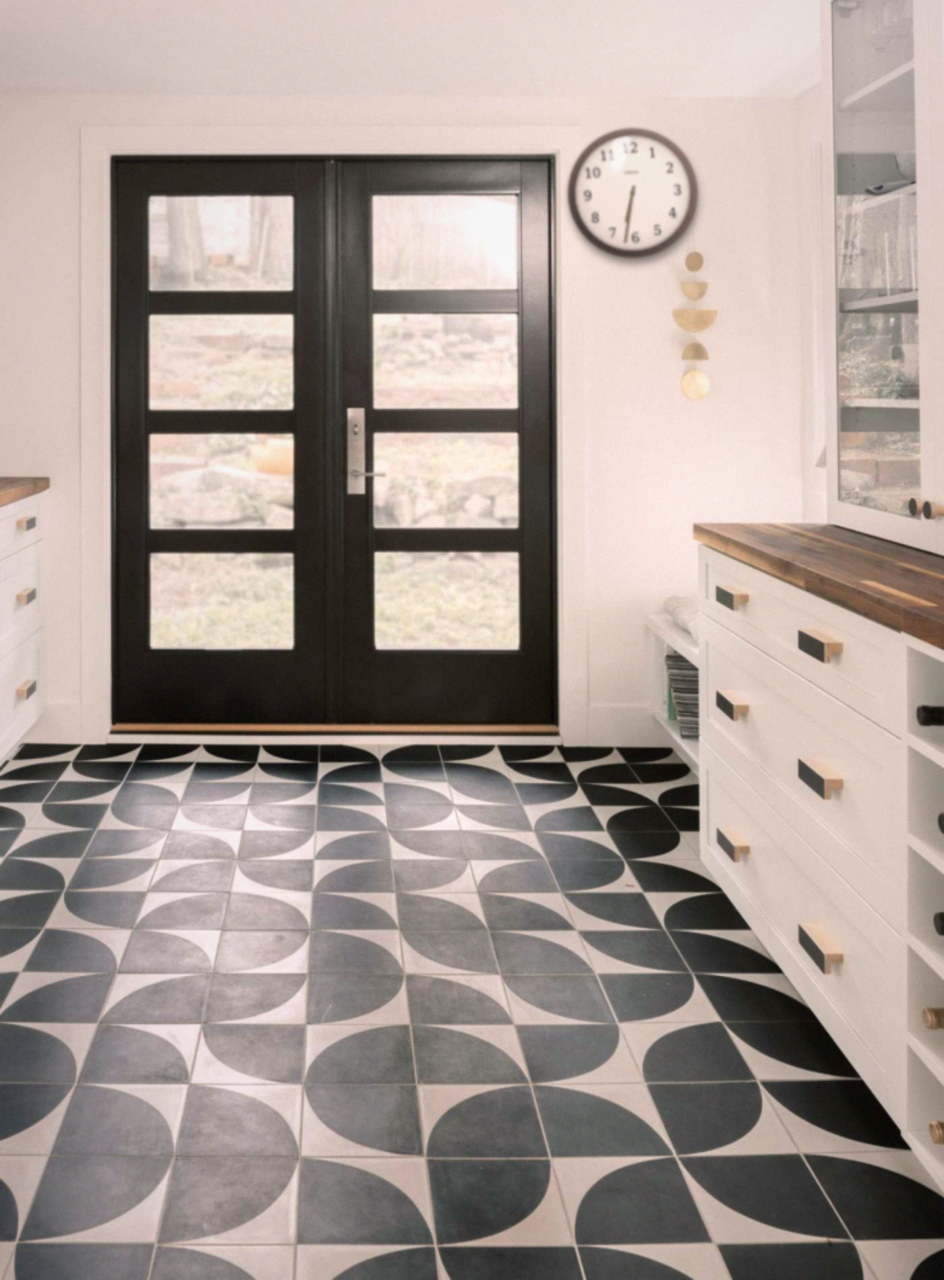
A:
6.32
